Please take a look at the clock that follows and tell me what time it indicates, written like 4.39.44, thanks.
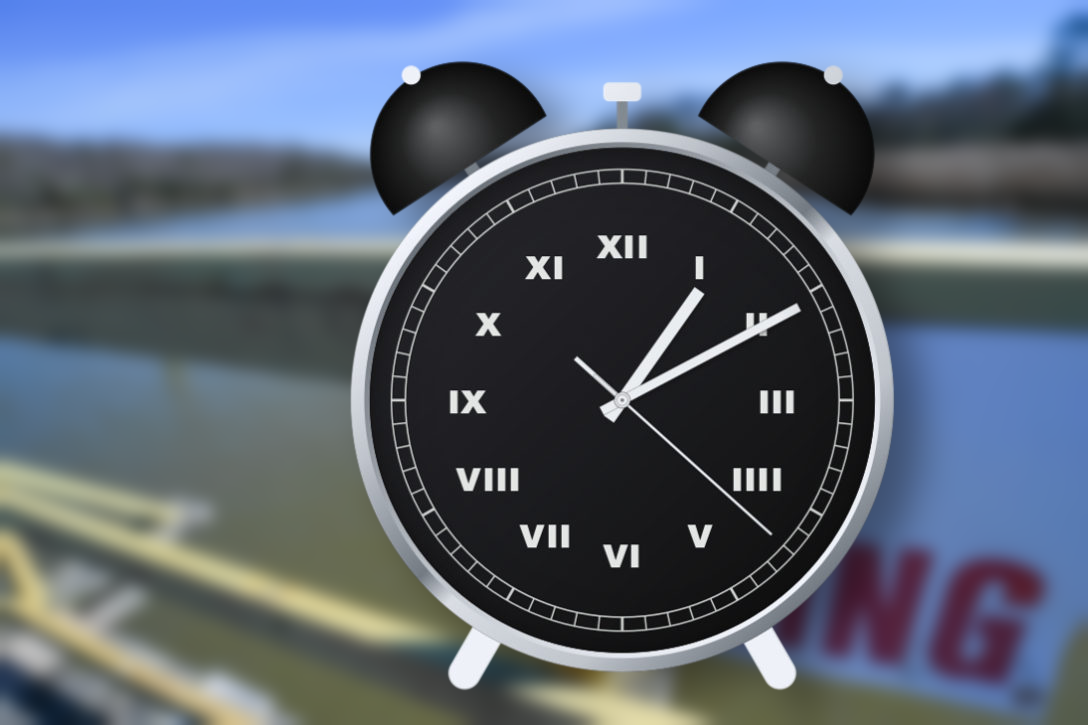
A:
1.10.22
